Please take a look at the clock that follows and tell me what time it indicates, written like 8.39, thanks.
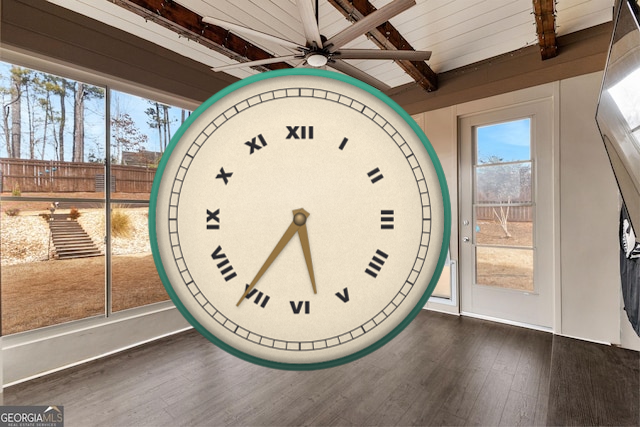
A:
5.36
